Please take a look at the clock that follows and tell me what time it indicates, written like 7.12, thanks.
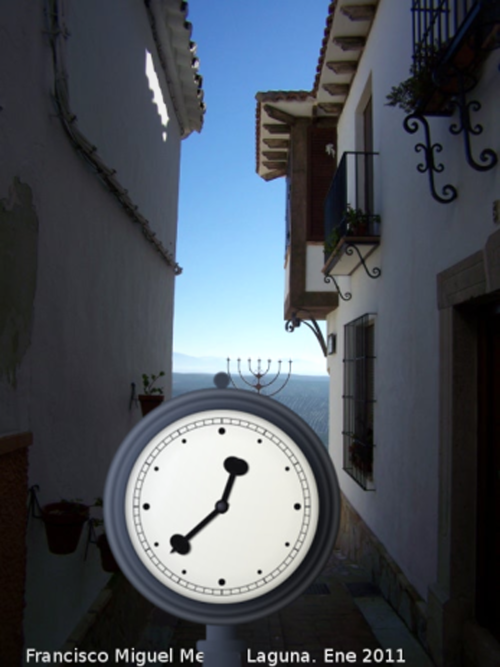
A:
12.38
